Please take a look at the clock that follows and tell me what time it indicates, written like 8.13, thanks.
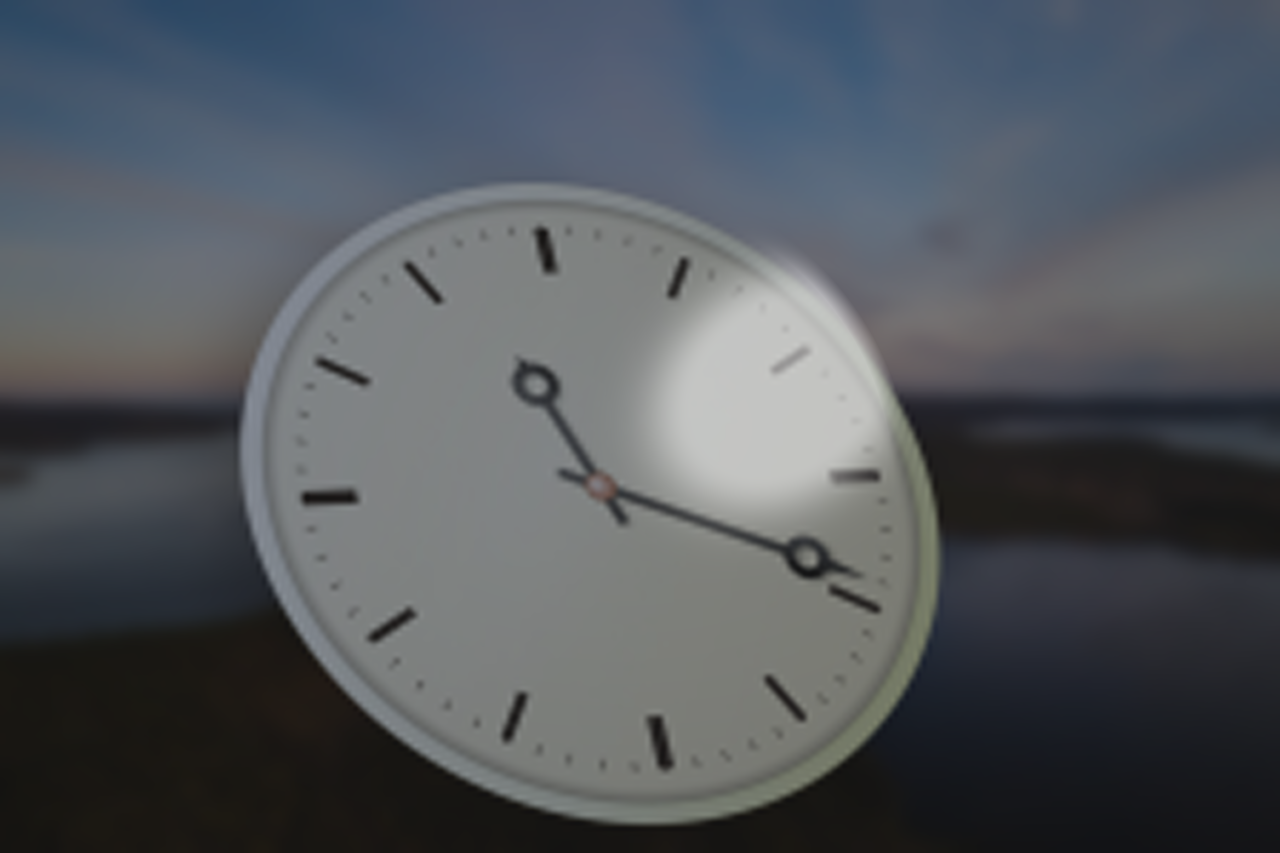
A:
11.19
